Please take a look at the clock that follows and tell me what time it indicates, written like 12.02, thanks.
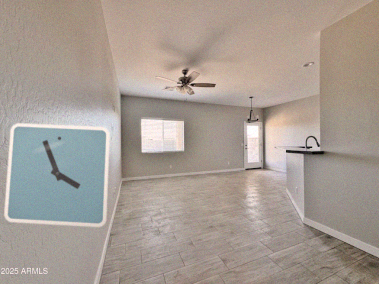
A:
3.56
